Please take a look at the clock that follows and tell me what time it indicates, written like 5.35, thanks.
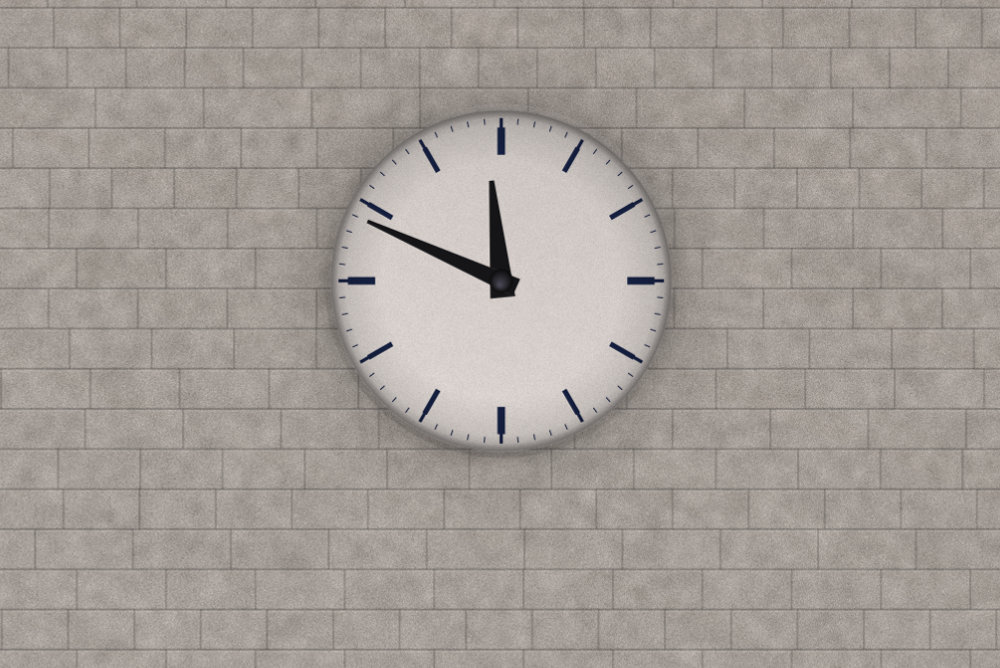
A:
11.49
